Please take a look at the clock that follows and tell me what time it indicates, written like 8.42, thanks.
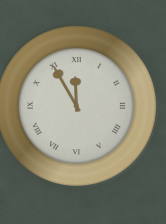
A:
11.55
